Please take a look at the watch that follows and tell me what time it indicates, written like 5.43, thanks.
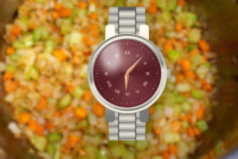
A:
6.07
